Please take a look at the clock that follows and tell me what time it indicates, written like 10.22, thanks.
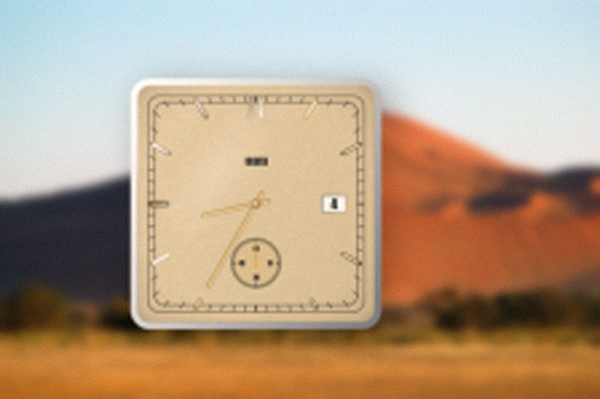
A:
8.35
